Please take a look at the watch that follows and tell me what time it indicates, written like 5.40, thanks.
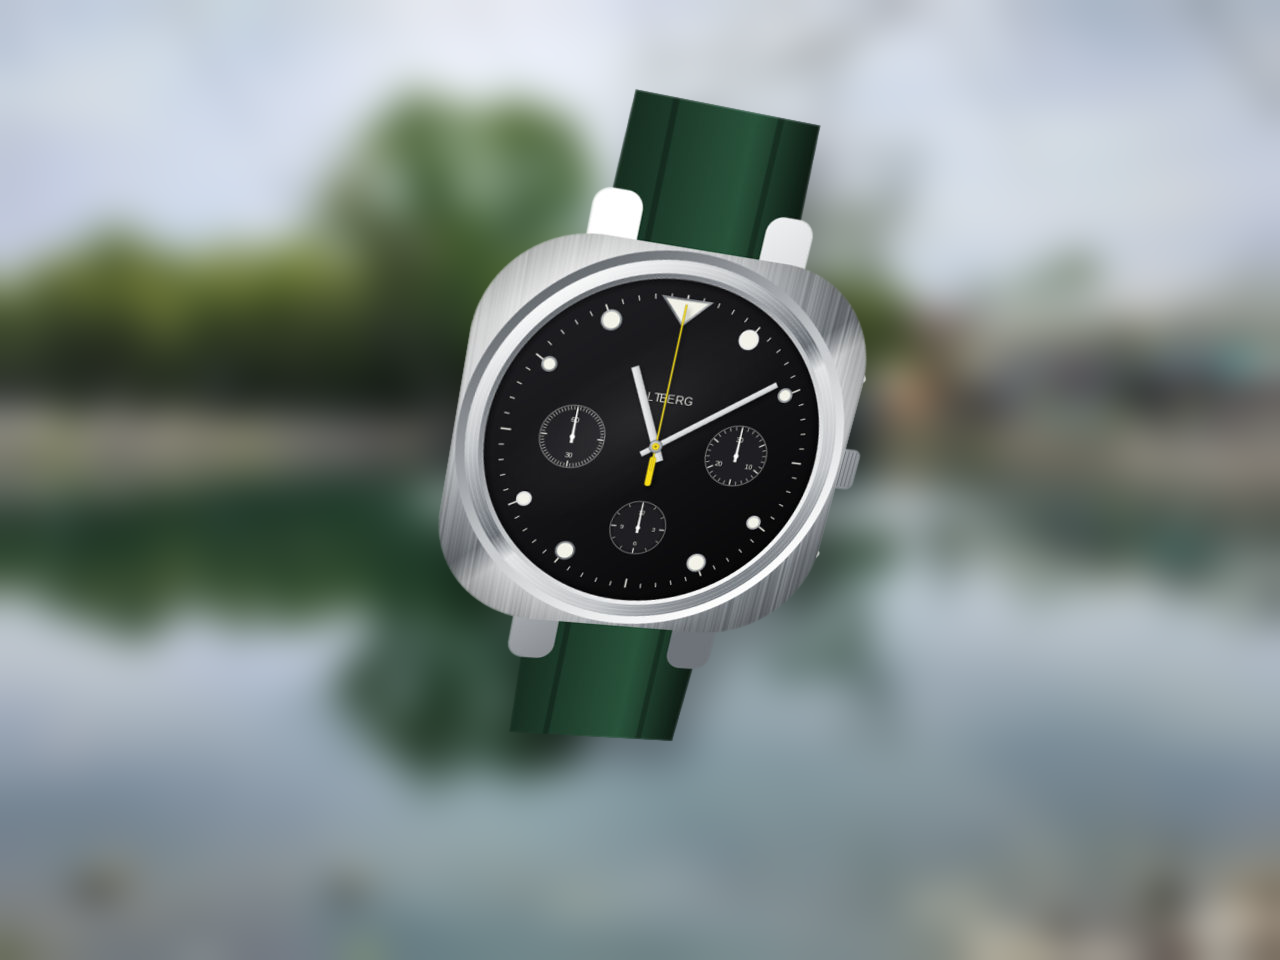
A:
11.09
